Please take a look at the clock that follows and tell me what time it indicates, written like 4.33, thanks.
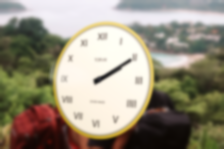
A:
2.10
